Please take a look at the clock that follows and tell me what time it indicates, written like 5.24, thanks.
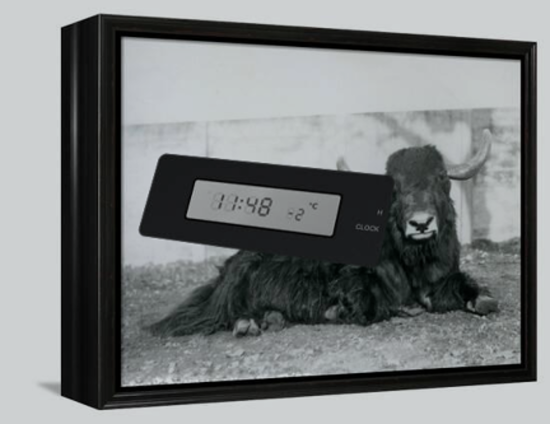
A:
11.48
